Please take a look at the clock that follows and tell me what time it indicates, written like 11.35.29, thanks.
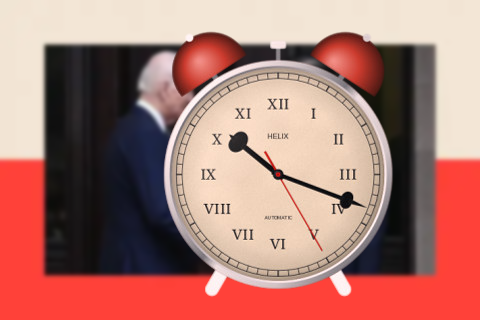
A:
10.18.25
